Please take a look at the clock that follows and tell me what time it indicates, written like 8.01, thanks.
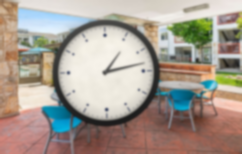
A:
1.13
